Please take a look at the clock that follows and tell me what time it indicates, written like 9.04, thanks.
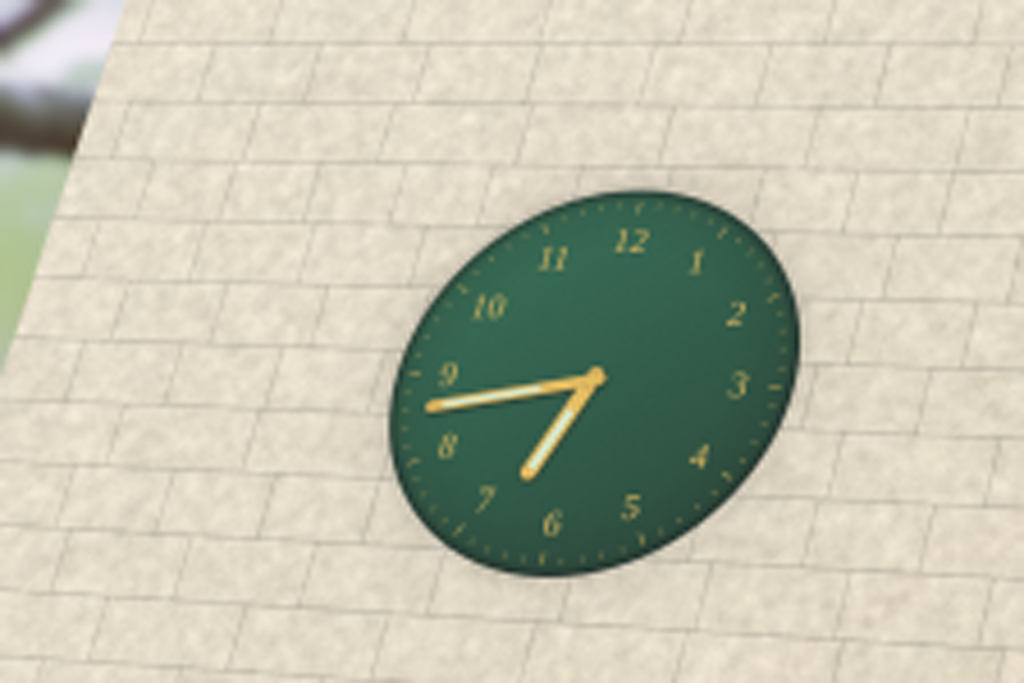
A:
6.43
